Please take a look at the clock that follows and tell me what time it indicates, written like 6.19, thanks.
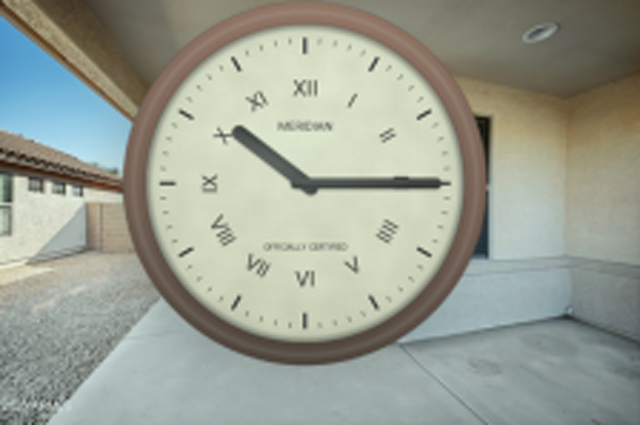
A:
10.15
